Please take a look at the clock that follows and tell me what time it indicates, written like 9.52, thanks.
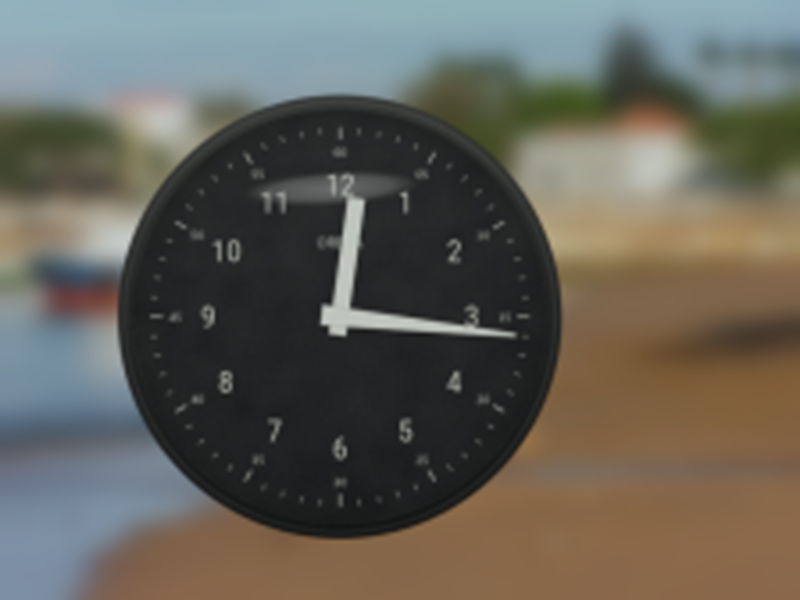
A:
12.16
